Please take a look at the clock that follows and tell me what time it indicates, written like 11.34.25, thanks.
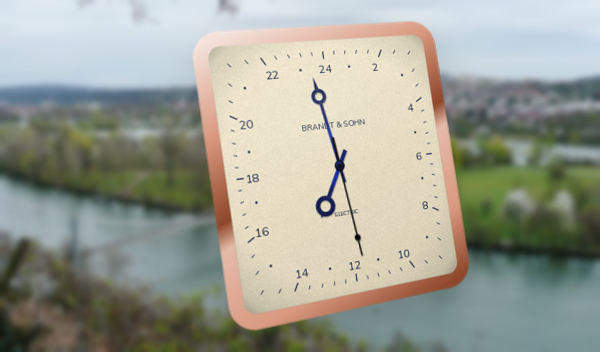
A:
13.58.29
